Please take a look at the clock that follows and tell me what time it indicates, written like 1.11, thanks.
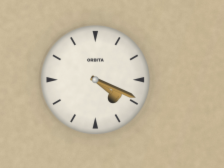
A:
4.19
